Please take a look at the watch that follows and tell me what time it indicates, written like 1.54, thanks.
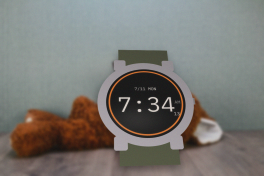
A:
7.34
